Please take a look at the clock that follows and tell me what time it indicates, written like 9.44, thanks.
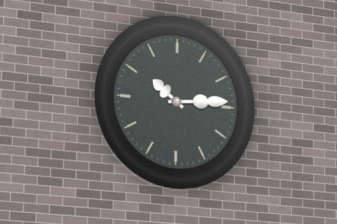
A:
10.14
